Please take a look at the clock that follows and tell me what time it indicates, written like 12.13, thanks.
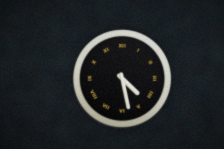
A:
4.28
